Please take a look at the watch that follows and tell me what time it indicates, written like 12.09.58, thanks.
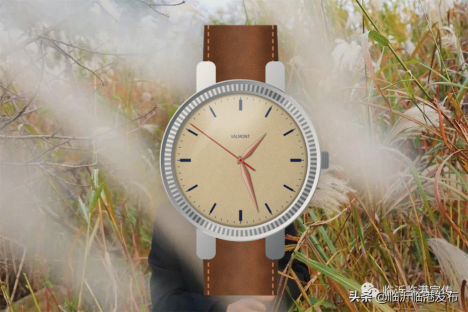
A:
1.26.51
